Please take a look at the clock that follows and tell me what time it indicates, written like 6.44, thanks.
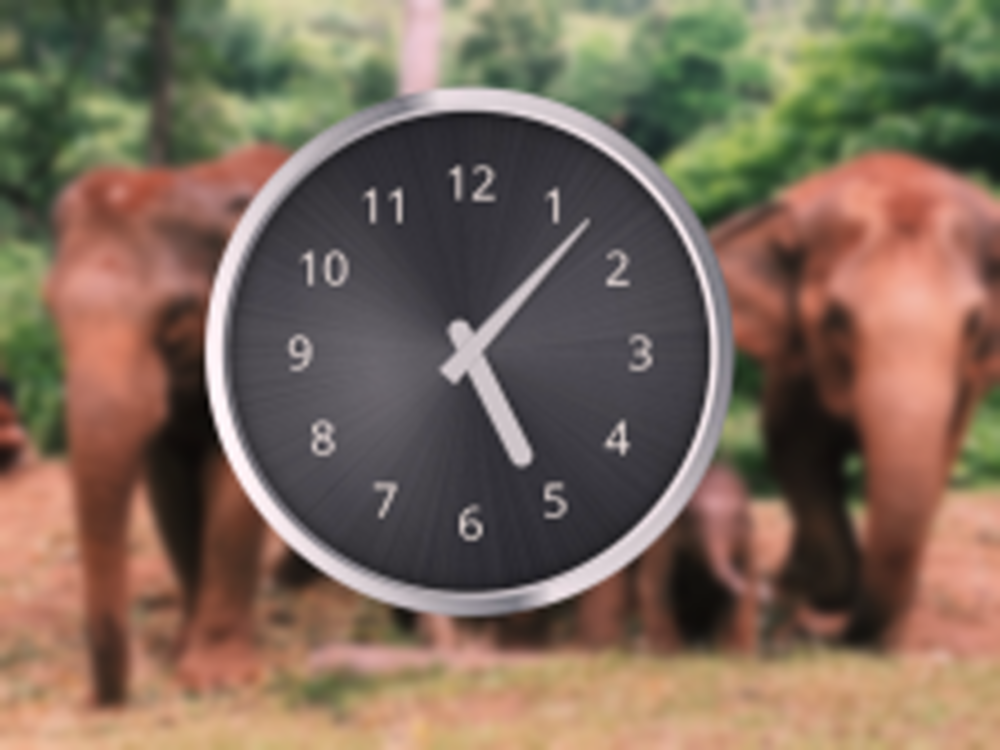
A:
5.07
